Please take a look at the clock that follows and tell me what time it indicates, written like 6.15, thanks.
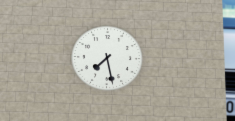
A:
7.28
